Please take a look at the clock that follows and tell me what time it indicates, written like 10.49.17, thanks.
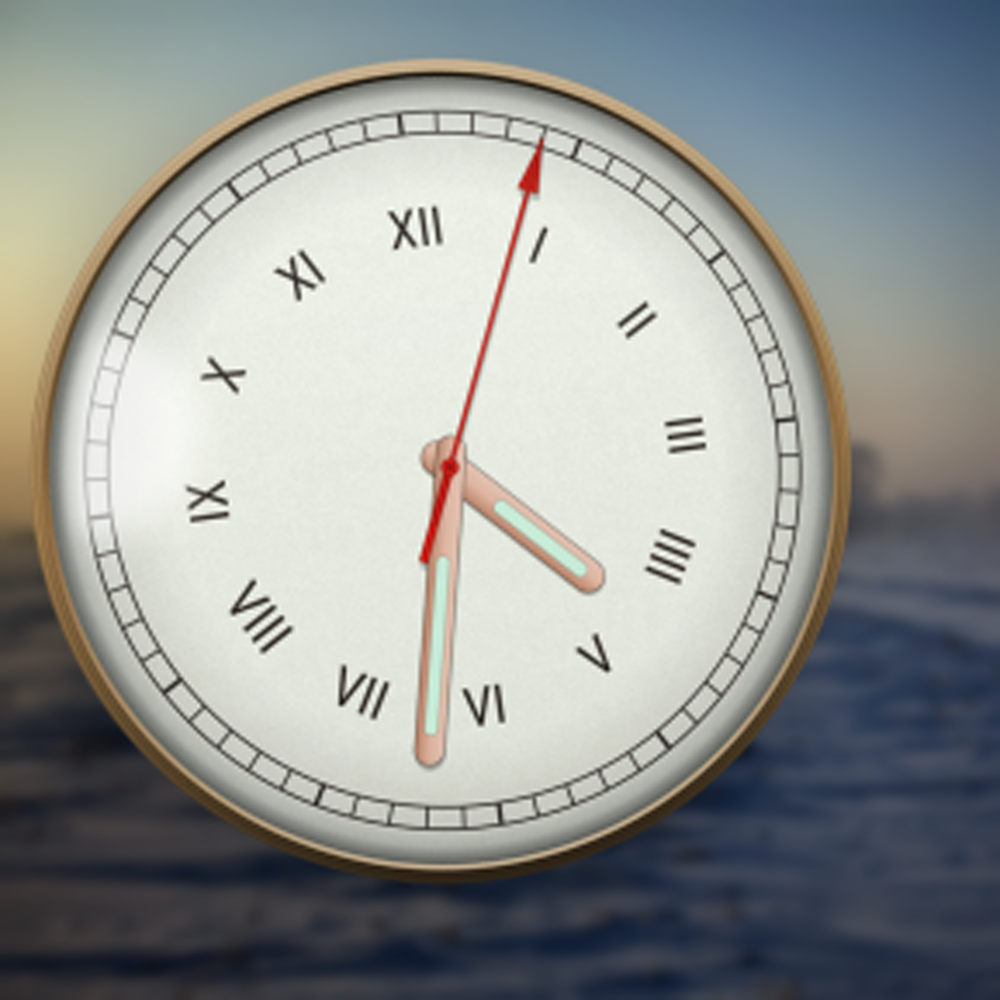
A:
4.32.04
